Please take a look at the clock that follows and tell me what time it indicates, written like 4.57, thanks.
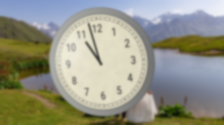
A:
10.58
